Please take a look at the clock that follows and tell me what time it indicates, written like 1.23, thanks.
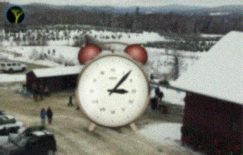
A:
3.07
